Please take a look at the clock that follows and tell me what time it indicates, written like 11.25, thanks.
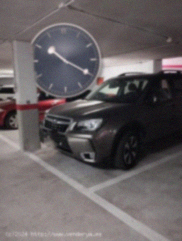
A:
10.20
